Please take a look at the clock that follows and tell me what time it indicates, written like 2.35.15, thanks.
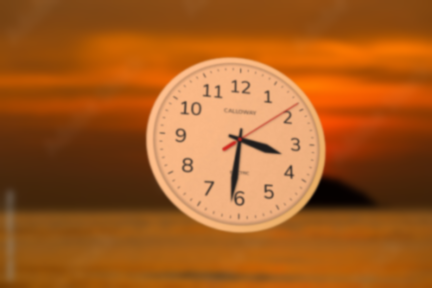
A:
3.31.09
